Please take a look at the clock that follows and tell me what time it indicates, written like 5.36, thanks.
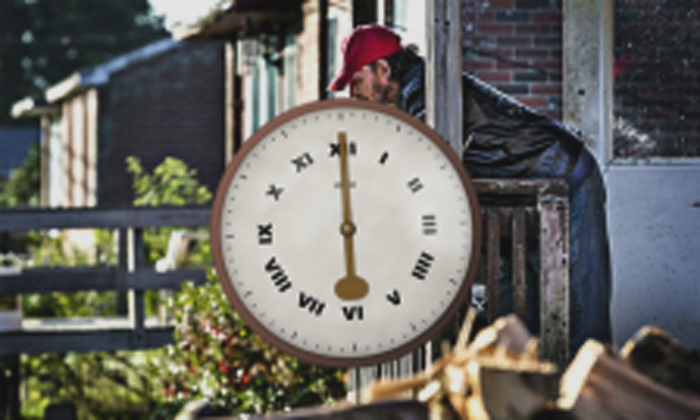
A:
6.00
